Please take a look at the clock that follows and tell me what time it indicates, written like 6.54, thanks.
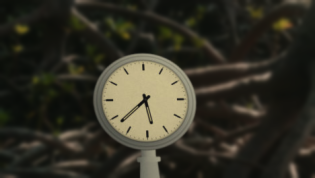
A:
5.38
